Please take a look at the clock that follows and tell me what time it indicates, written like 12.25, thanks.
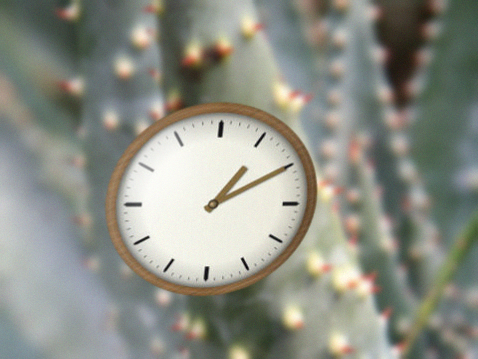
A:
1.10
